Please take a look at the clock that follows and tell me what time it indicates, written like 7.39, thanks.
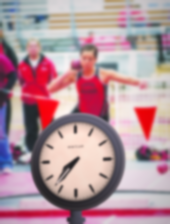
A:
7.37
